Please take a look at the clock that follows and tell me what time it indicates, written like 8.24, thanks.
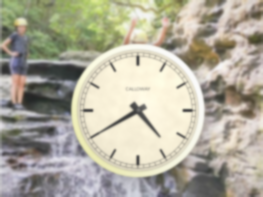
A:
4.40
